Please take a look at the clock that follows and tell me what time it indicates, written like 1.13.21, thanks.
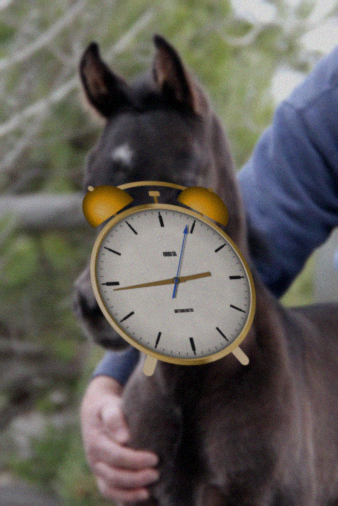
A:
2.44.04
